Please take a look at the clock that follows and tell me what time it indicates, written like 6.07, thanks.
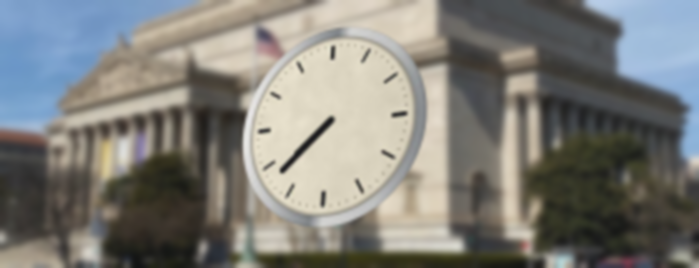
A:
7.38
